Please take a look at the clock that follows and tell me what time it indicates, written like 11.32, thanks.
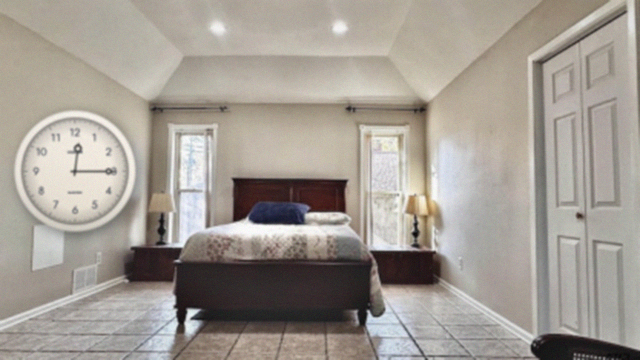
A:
12.15
